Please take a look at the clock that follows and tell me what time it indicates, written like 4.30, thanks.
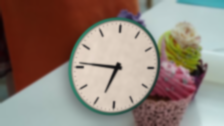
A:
6.46
